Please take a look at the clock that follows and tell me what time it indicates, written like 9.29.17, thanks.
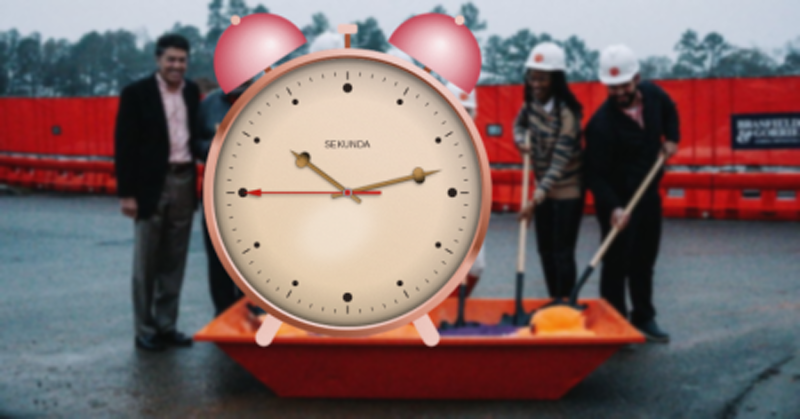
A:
10.12.45
